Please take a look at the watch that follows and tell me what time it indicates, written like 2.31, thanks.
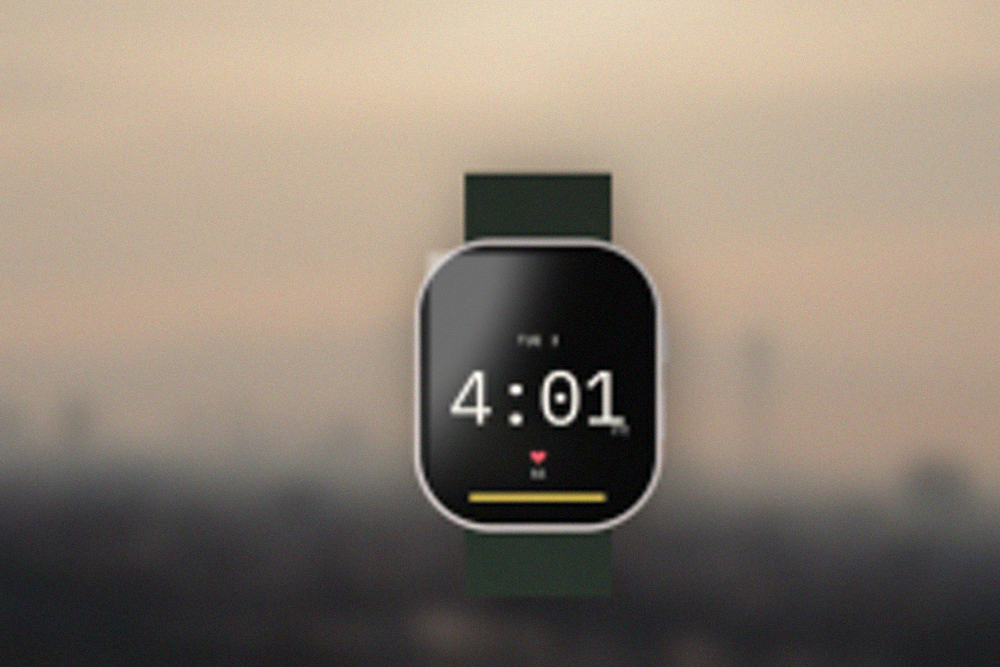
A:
4.01
